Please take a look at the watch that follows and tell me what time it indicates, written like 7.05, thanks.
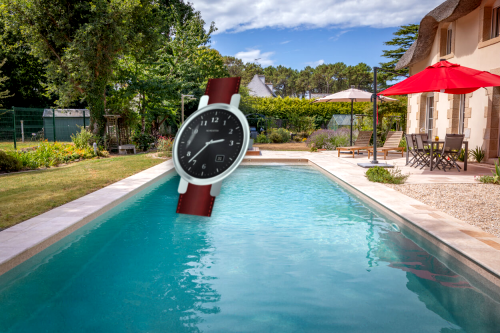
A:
2.37
